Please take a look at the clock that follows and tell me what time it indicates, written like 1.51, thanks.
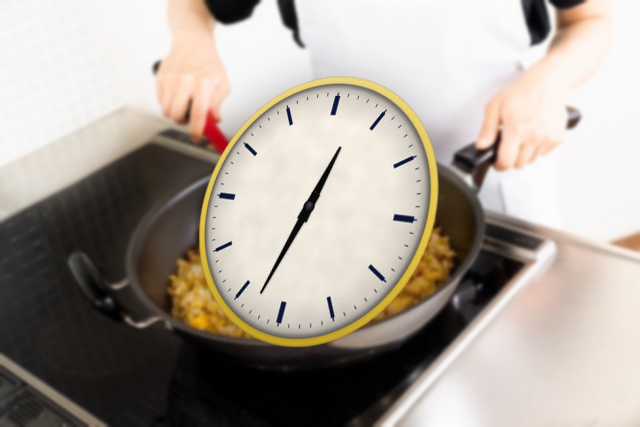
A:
12.33
